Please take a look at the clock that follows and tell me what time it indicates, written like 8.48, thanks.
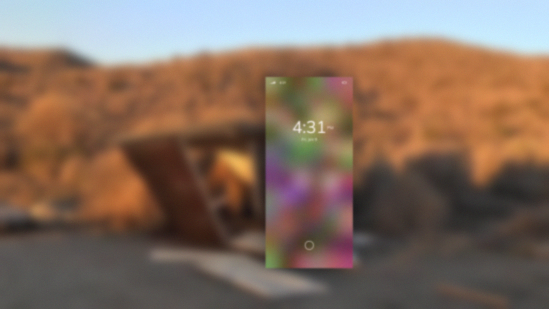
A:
4.31
